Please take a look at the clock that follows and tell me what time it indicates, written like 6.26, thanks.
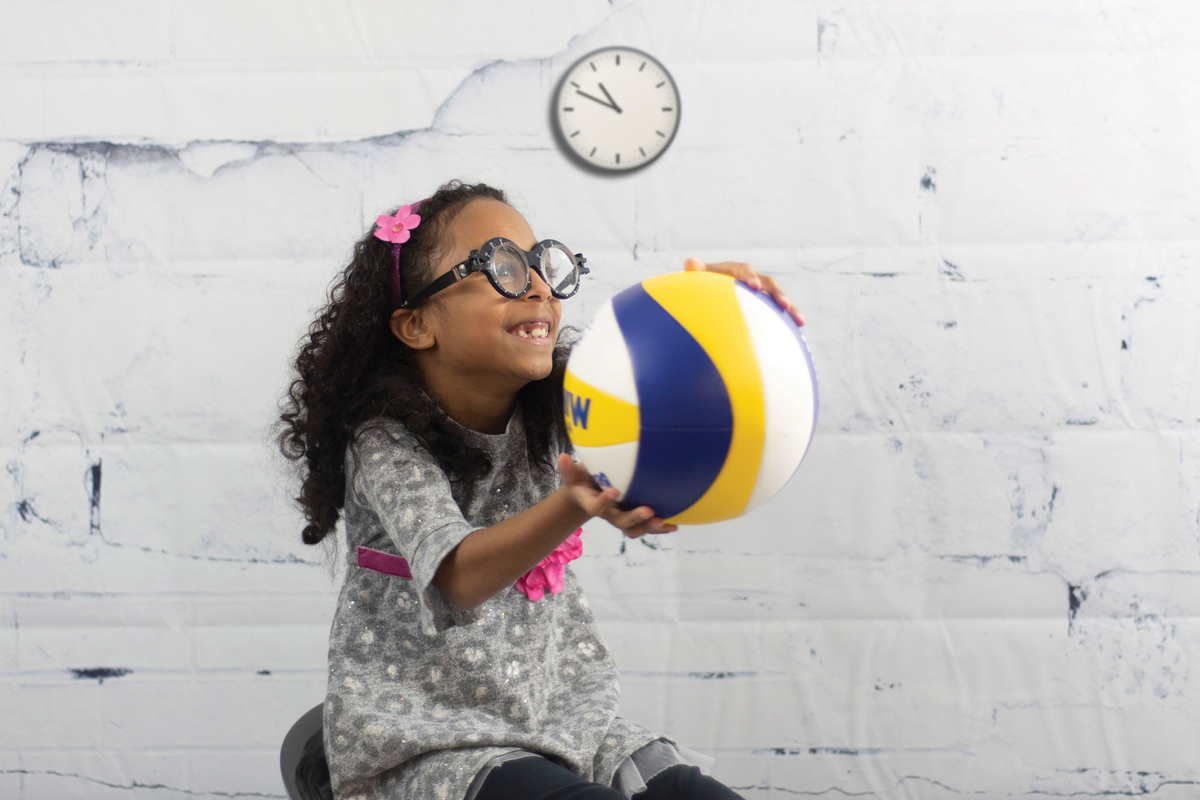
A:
10.49
